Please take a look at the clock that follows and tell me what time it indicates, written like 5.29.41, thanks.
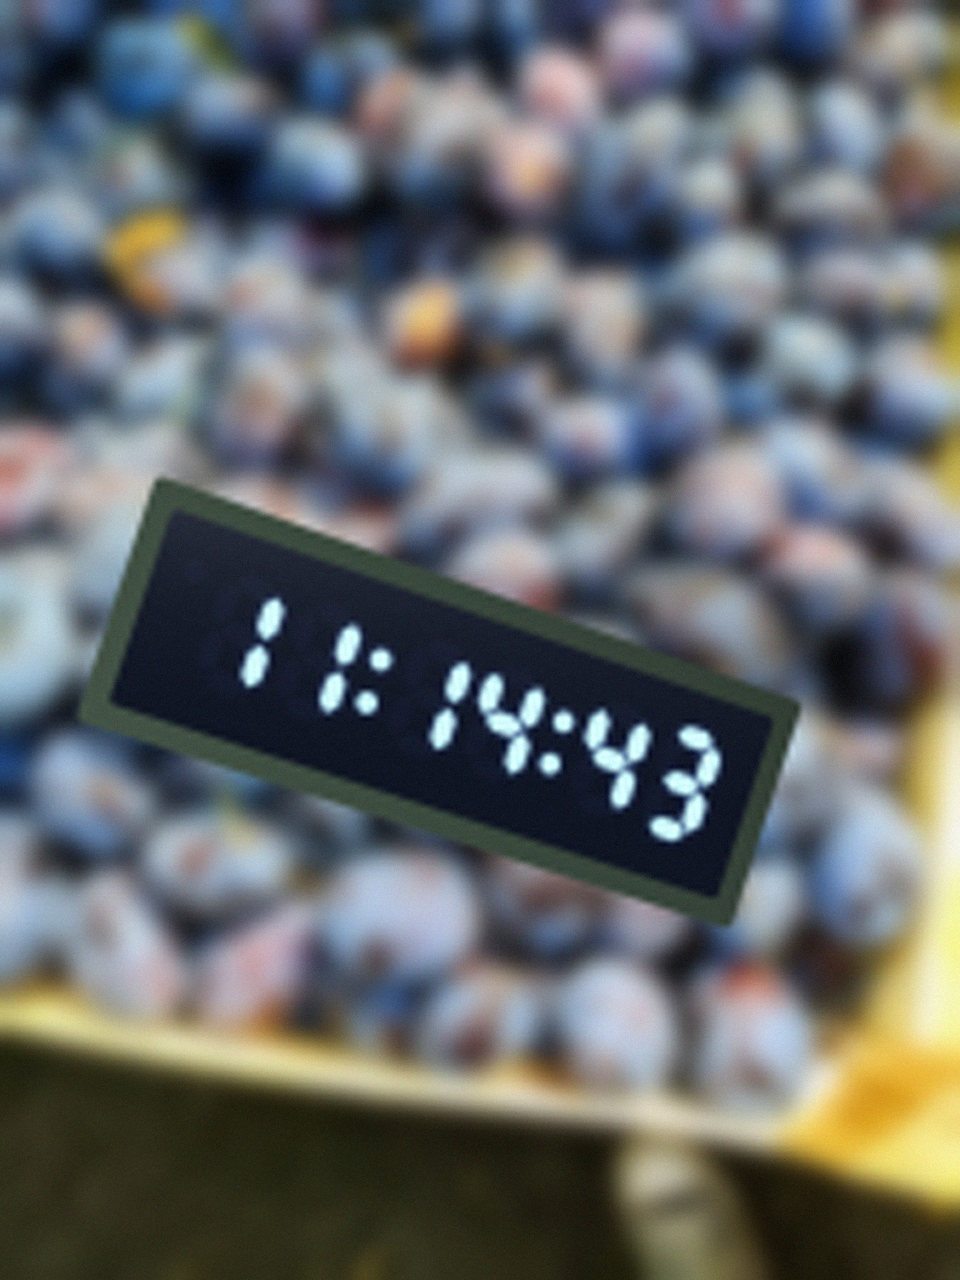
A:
11.14.43
